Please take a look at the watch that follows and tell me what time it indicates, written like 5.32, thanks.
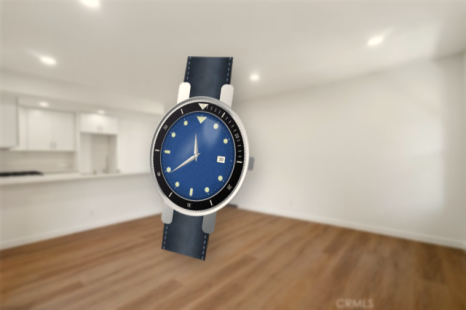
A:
11.39
